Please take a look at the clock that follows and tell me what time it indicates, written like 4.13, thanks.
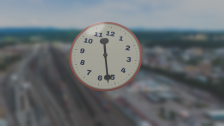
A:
11.27
